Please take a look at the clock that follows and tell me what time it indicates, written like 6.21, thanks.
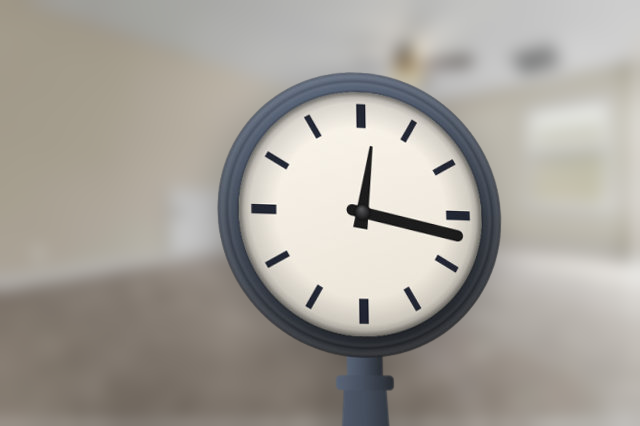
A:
12.17
